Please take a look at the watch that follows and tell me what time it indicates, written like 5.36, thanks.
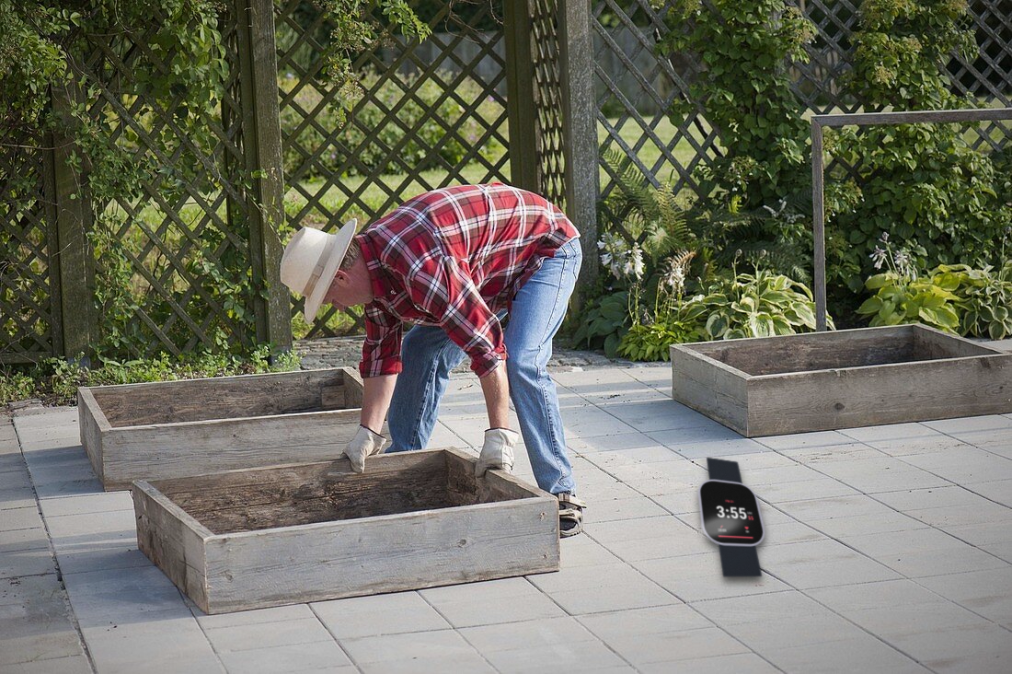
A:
3.55
